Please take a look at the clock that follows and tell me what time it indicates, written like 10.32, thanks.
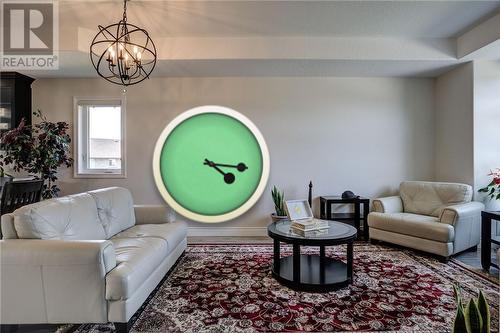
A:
4.16
